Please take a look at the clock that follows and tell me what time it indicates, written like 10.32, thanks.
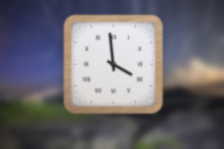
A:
3.59
